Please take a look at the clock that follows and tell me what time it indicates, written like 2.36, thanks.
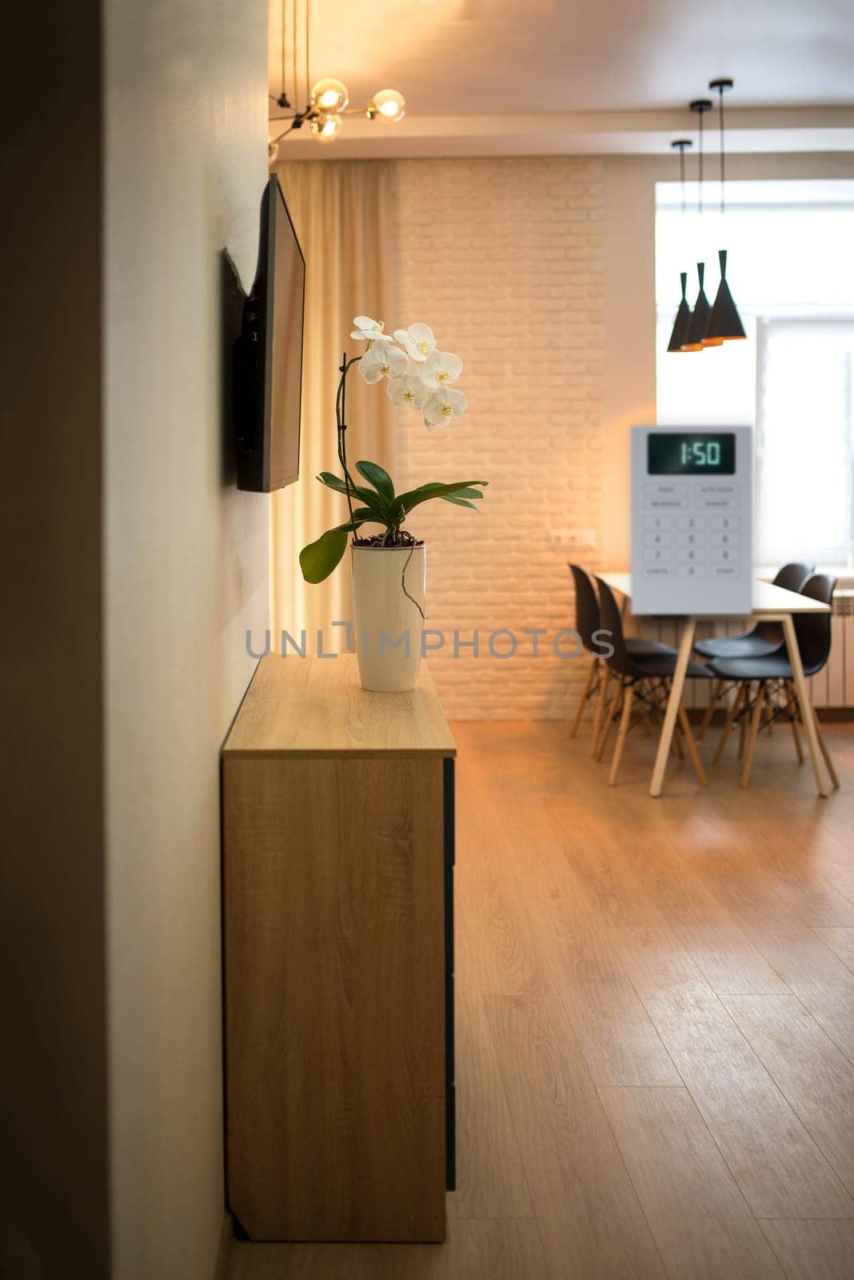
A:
1.50
